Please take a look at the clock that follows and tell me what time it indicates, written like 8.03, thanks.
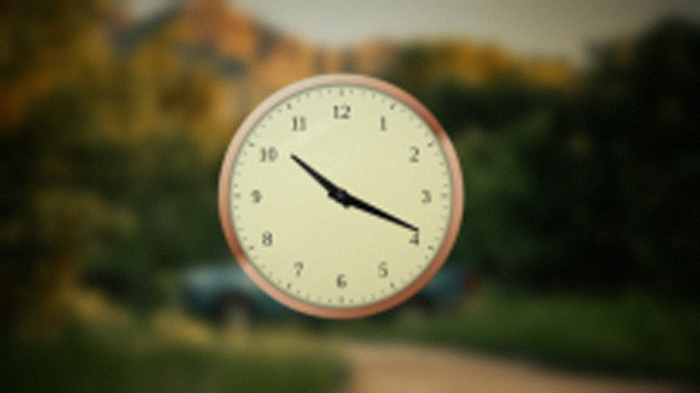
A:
10.19
